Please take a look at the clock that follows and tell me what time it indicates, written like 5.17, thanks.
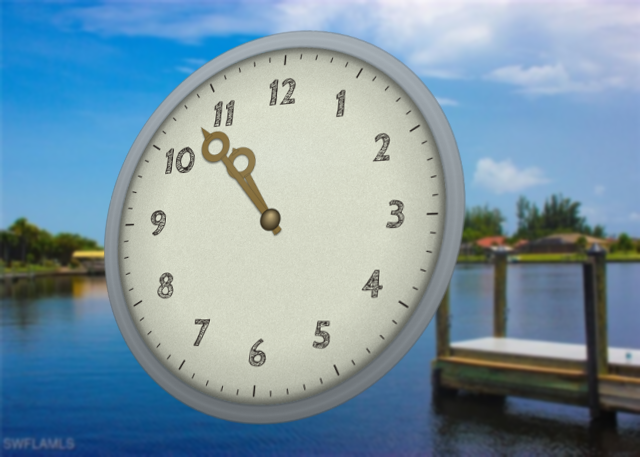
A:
10.53
